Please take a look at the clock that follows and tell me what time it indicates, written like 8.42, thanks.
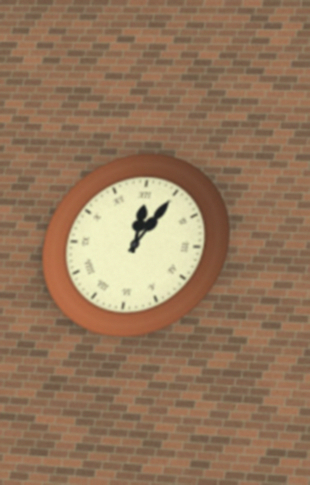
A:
12.05
